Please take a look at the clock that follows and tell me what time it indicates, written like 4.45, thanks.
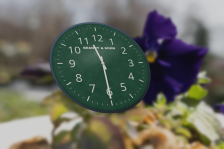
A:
11.30
